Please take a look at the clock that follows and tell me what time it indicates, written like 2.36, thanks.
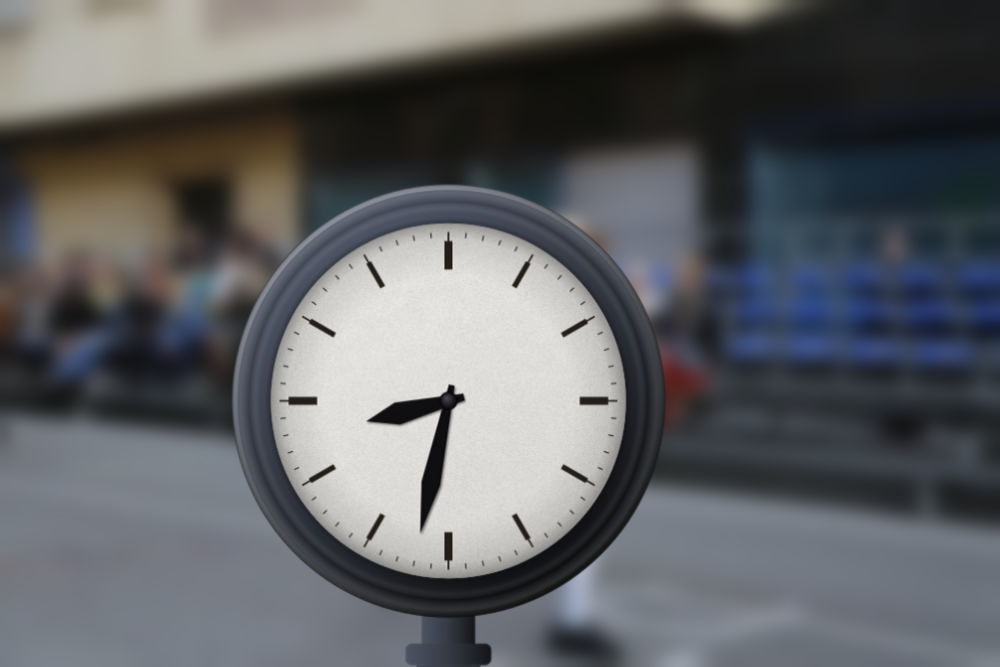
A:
8.32
